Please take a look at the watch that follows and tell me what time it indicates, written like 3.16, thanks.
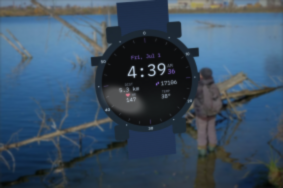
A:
4.39
